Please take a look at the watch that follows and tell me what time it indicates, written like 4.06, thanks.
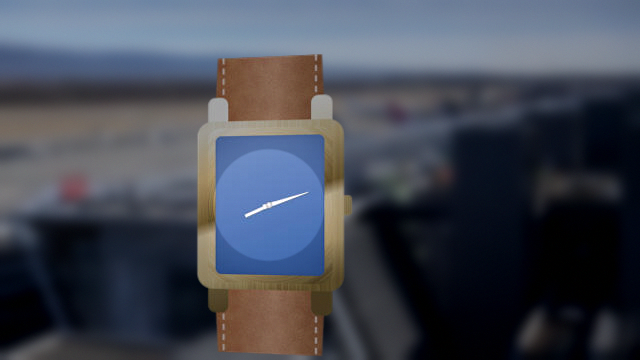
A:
8.12
